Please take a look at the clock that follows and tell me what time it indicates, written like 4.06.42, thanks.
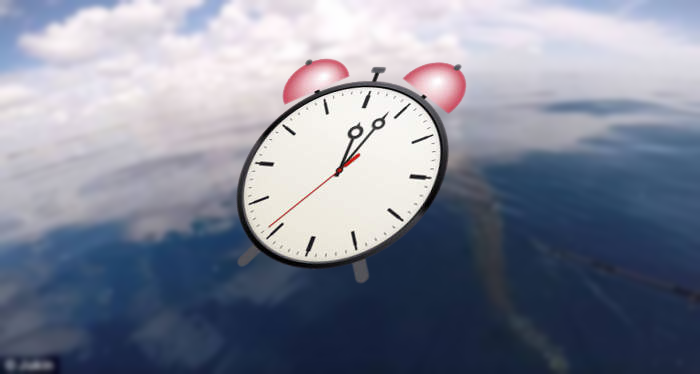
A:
12.03.36
